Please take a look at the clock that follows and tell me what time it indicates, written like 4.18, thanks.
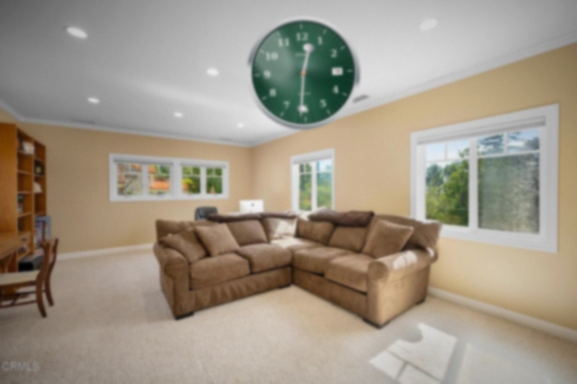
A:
12.31
